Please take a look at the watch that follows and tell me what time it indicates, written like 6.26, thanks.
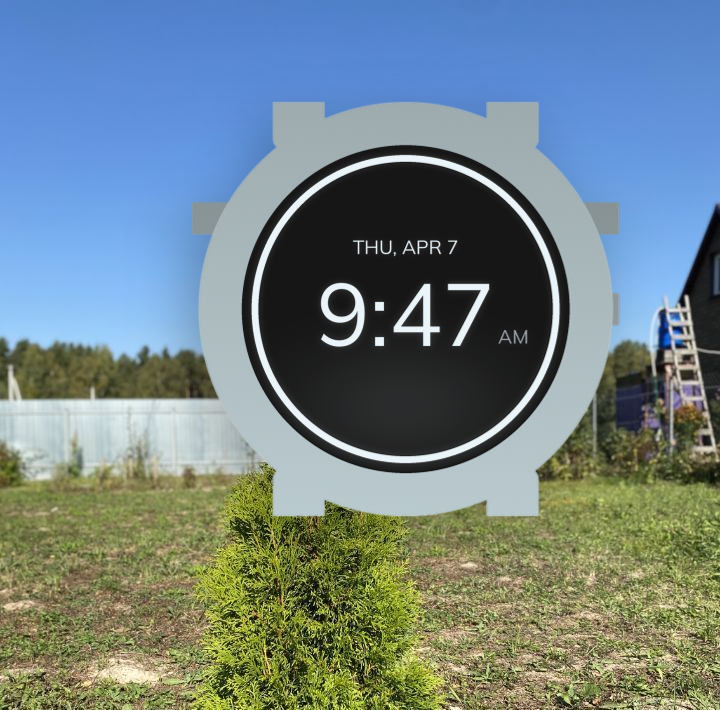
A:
9.47
